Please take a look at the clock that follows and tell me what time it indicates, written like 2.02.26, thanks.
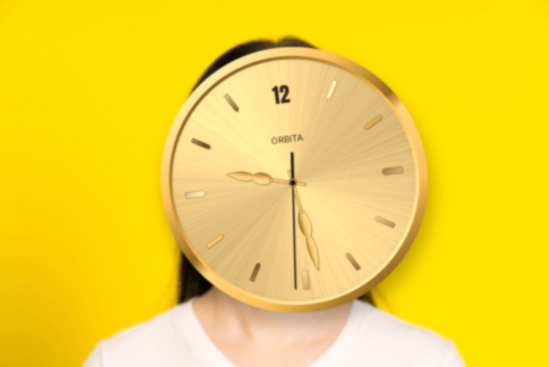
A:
9.28.31
